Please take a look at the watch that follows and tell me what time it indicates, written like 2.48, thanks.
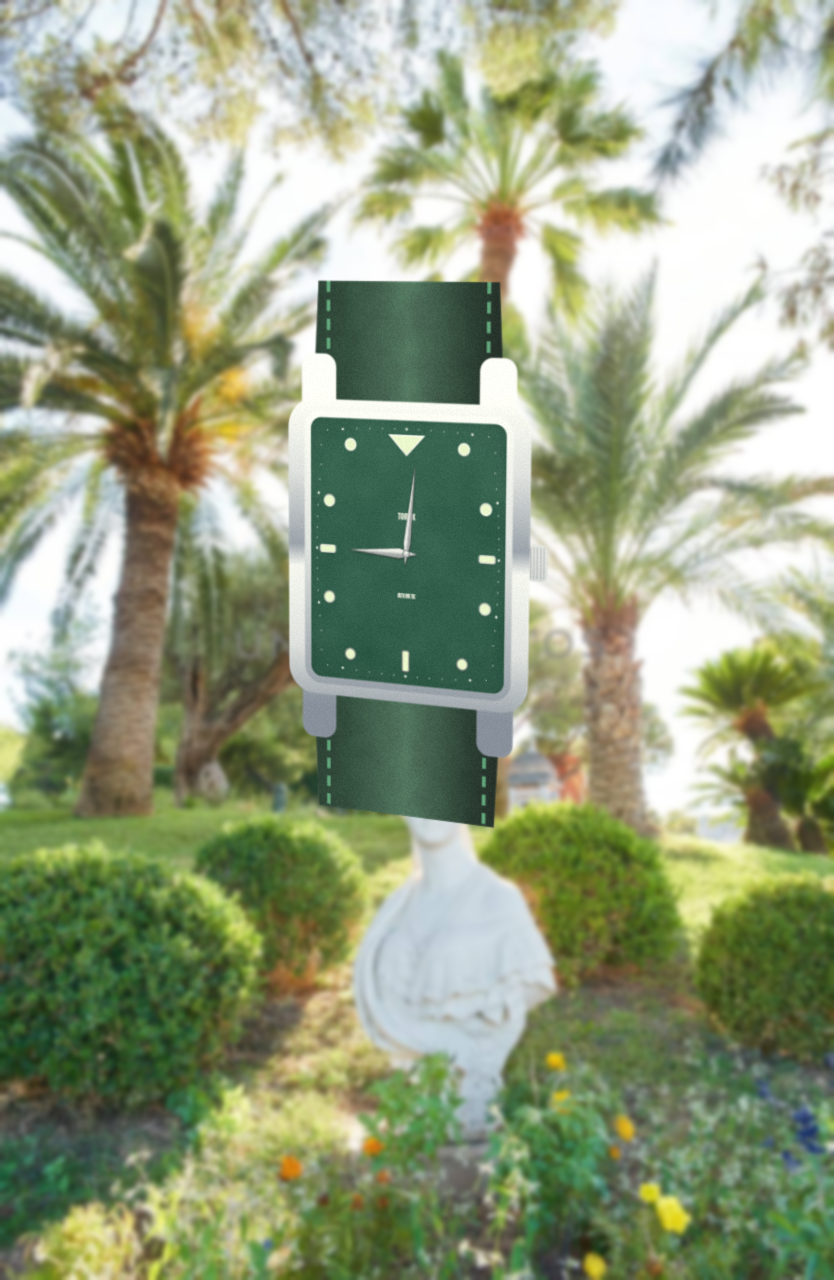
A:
9.01
